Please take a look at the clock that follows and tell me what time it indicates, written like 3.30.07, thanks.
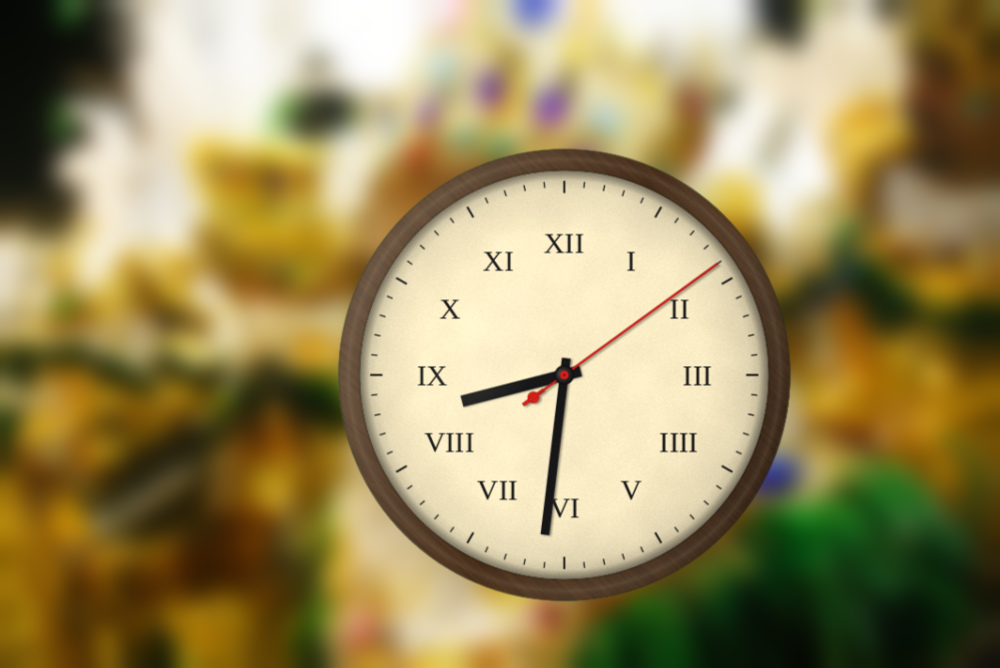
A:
8.31.09
